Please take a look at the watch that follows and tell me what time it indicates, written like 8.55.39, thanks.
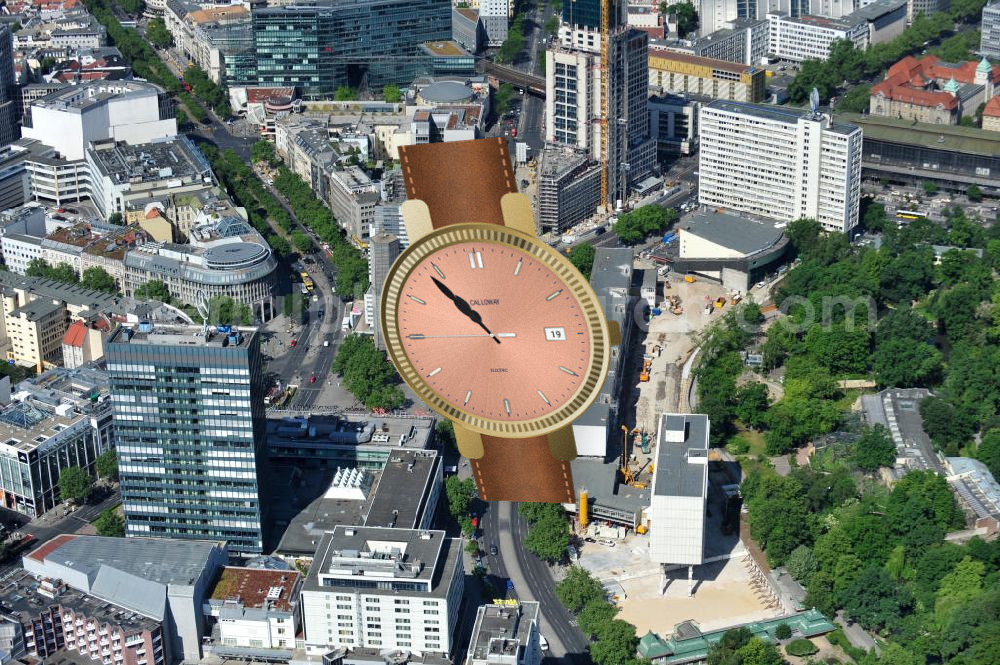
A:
10.53.45
